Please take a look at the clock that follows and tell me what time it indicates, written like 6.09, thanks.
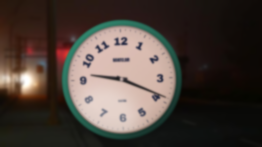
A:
9.19
